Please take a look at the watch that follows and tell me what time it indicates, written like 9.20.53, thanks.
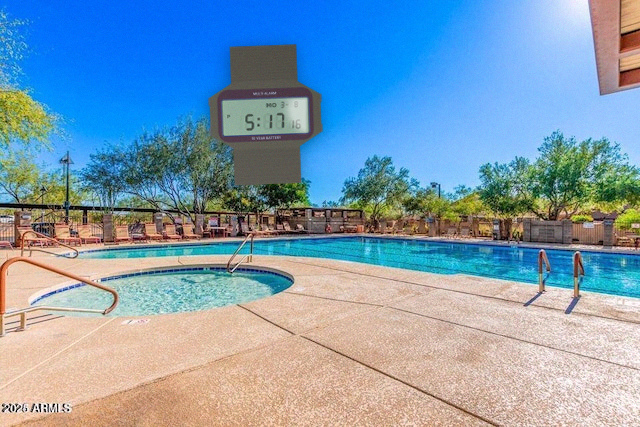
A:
5.17.16
